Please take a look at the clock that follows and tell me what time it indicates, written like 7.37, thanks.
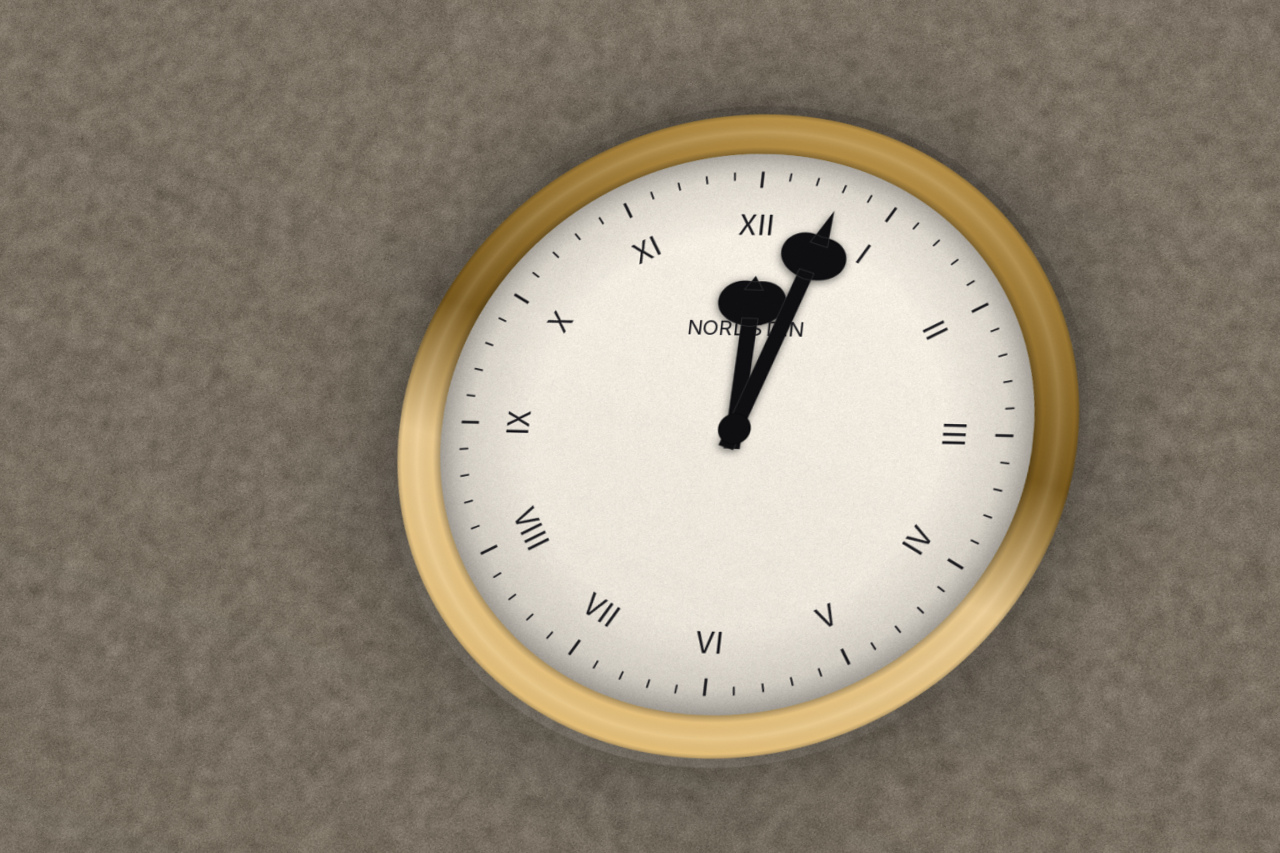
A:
12.03
